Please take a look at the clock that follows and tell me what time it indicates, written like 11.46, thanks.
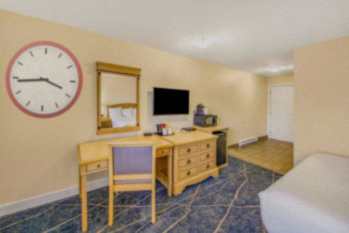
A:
3.44
